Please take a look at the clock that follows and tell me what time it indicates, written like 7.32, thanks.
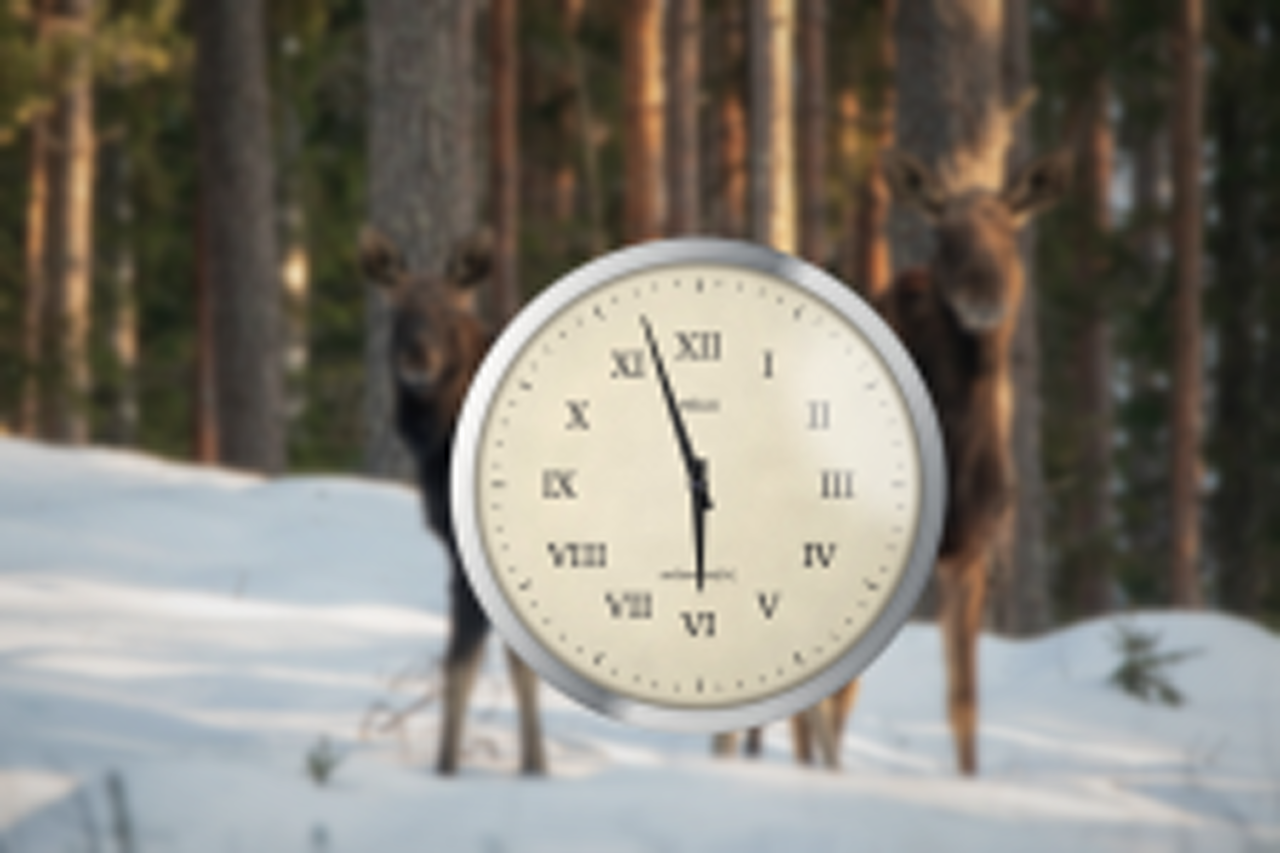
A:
5.57
